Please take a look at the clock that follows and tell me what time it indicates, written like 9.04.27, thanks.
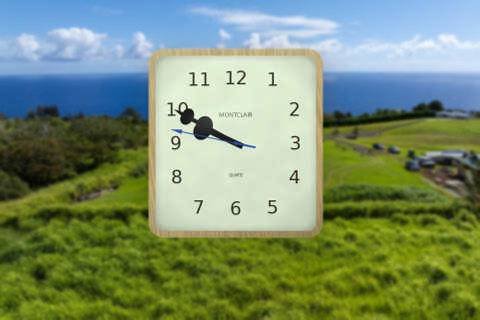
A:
9.49.47
